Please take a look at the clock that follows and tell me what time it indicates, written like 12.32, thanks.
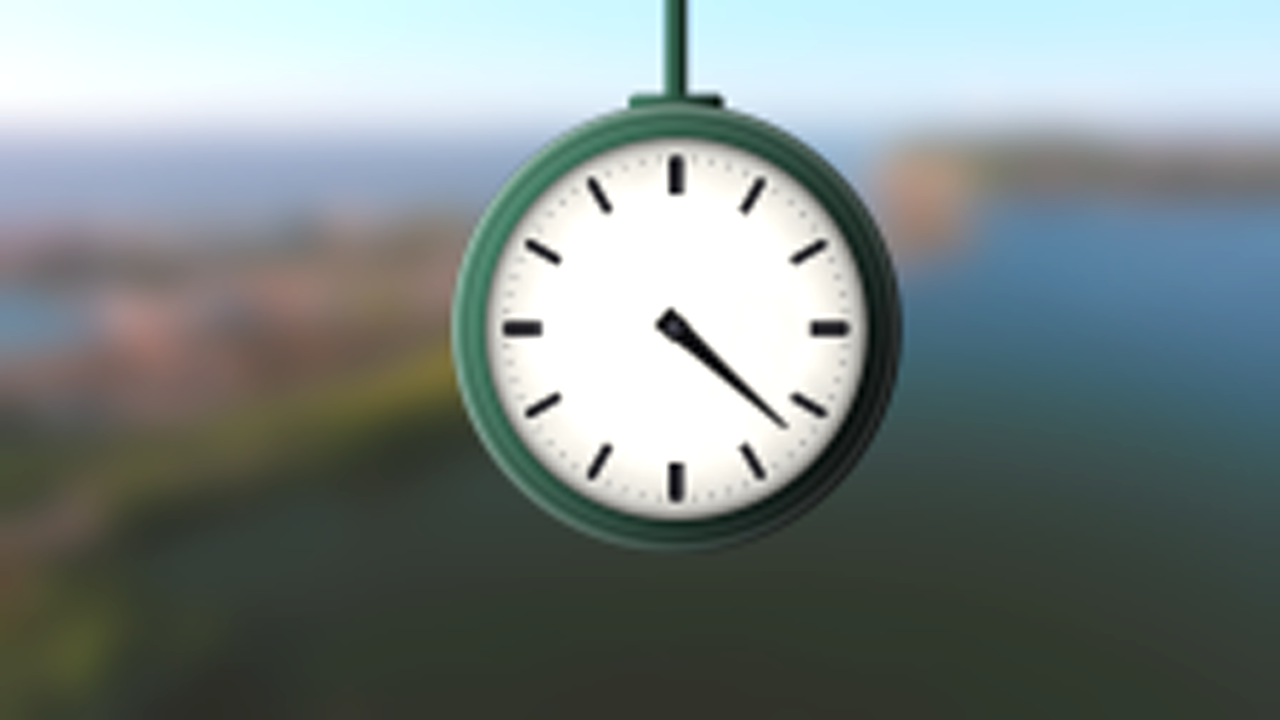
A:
4.22
